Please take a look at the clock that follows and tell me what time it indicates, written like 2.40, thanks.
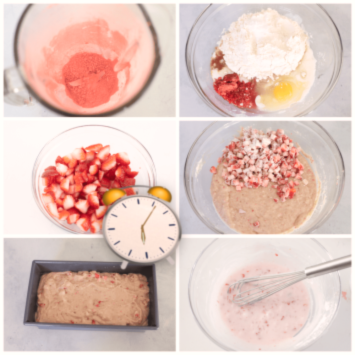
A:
6.06
